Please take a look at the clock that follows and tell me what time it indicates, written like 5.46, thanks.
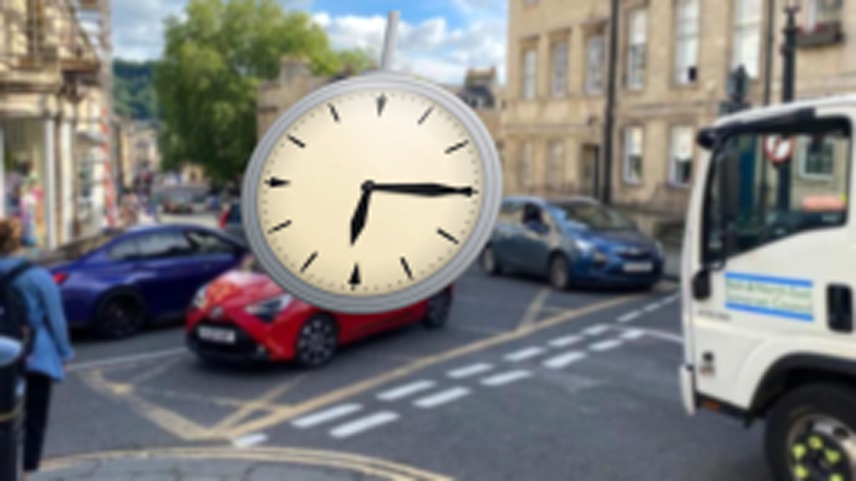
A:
6.15
